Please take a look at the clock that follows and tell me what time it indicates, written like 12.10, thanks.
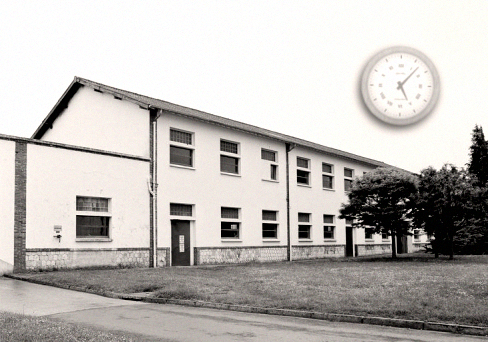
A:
5.07
